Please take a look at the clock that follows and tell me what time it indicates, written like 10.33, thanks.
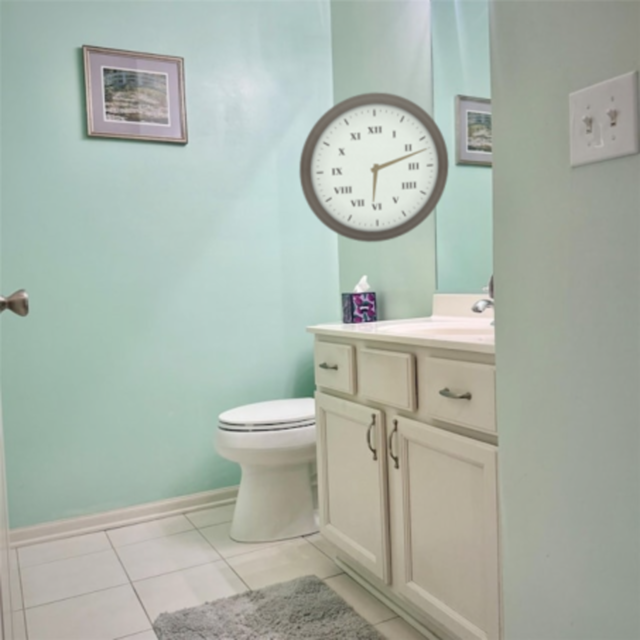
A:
6.12
